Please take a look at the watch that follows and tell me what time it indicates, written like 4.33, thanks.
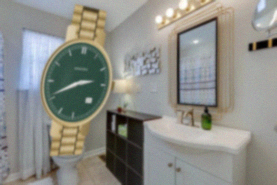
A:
2.41
